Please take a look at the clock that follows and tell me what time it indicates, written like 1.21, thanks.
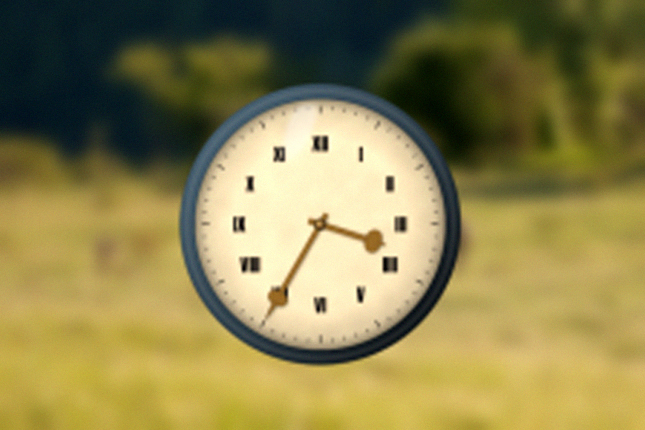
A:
3.35
